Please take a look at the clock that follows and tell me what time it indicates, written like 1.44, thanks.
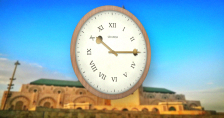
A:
10.15
